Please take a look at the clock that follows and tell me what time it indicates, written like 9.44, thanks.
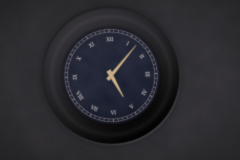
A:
5.07
